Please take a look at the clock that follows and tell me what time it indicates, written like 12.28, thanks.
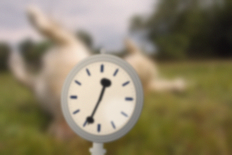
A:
12.34
